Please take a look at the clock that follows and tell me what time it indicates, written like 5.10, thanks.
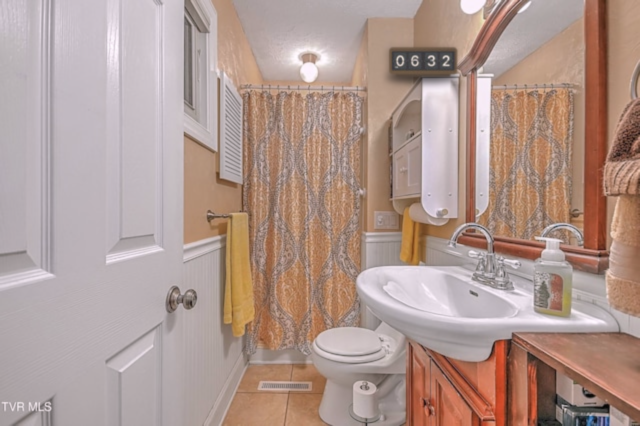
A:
6.32
